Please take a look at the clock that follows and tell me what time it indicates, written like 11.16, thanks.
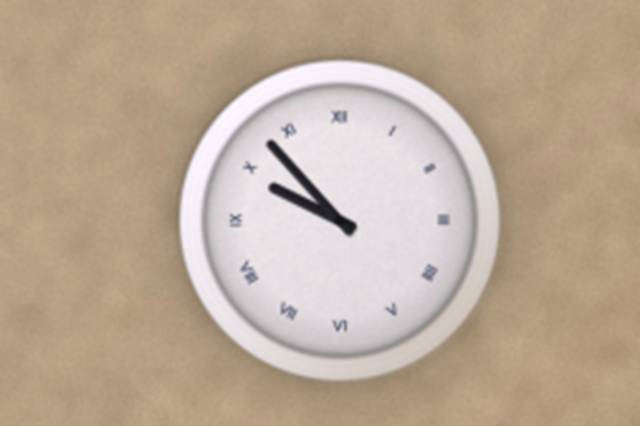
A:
9.53
